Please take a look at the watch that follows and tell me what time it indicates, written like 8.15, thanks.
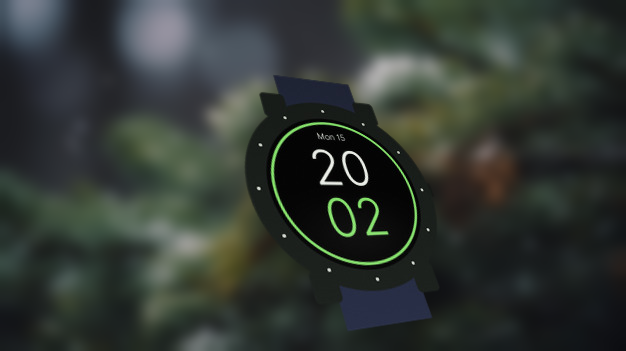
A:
20.02
